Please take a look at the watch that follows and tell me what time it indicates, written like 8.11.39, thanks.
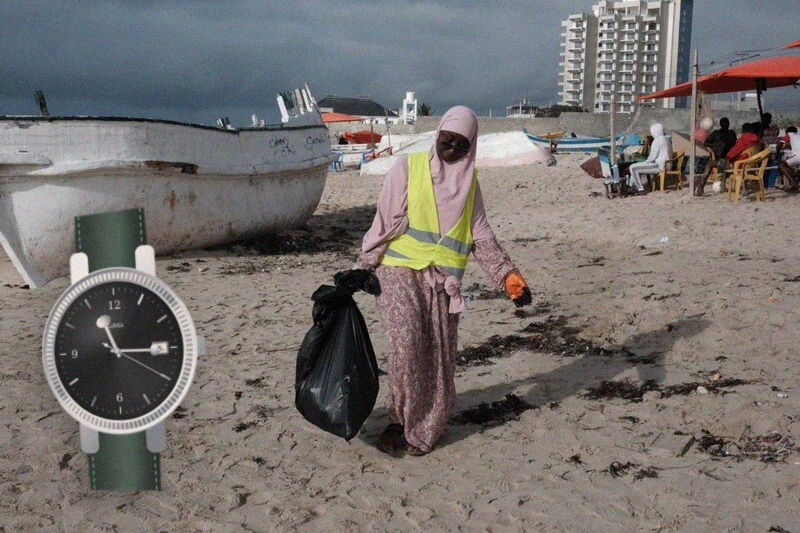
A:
11.15.20
